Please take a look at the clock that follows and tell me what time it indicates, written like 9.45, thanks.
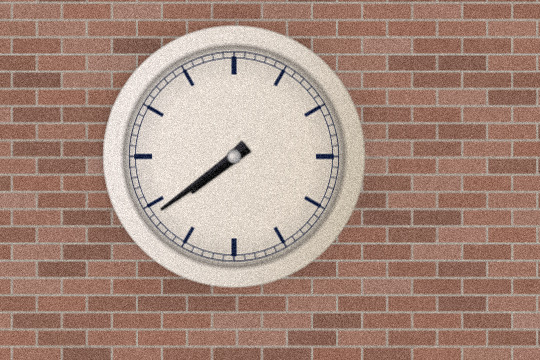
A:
7.39
